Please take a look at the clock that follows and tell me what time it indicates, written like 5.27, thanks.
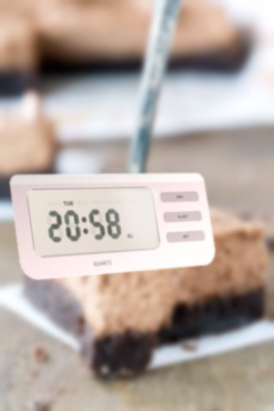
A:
20.58
